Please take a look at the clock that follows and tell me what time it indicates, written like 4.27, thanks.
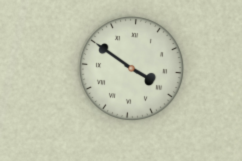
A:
3.50
